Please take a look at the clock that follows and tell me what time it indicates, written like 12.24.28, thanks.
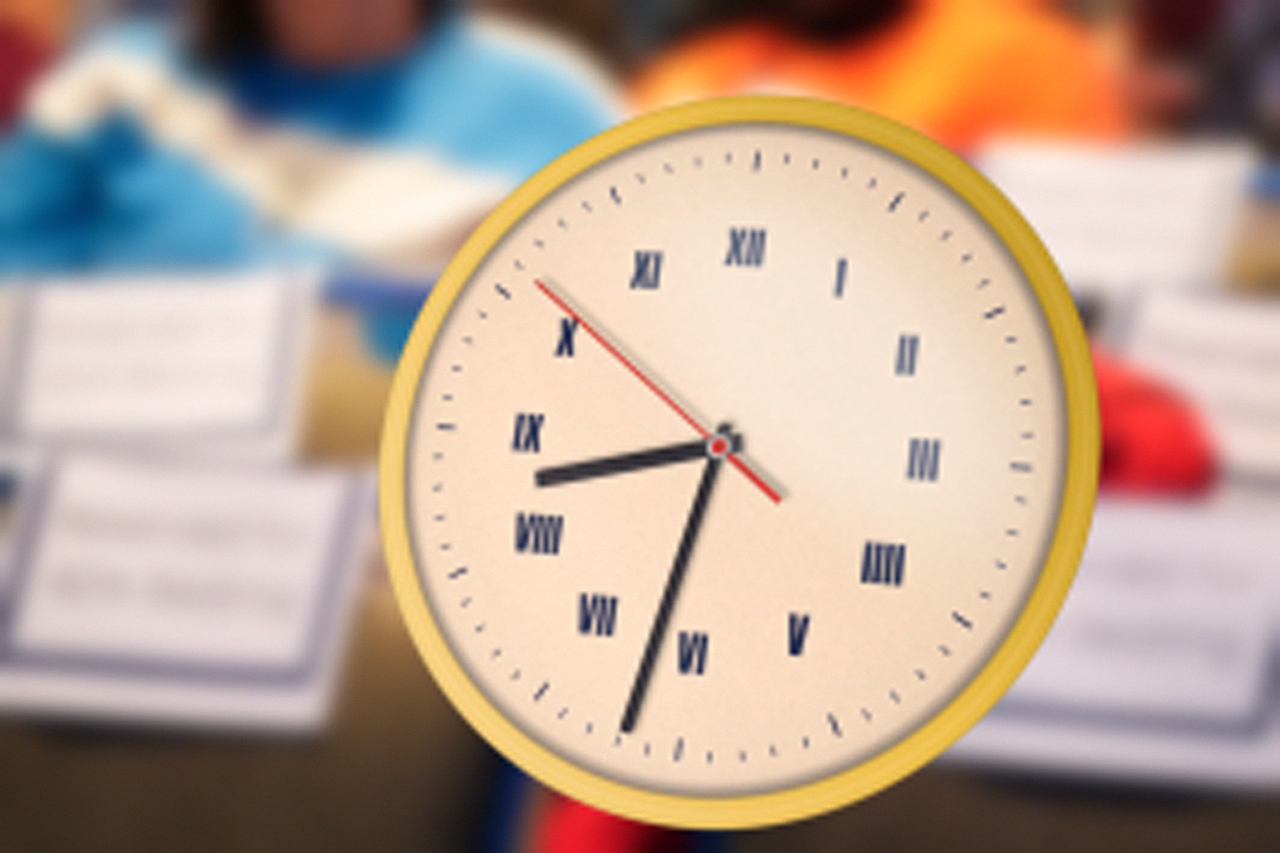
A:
8.31.51
